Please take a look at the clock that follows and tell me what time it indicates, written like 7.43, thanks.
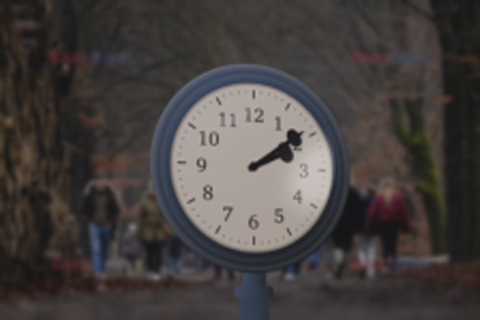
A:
2.09
